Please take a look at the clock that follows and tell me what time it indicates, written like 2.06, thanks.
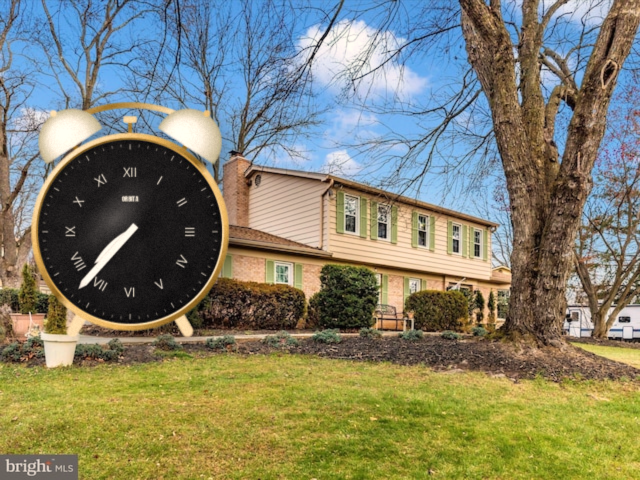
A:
7.37
